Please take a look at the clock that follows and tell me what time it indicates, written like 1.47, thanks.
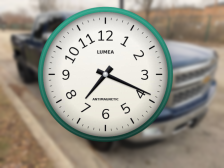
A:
7.19
